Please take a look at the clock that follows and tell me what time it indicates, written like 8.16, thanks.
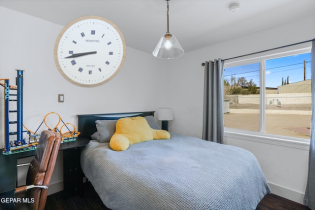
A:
8.43
